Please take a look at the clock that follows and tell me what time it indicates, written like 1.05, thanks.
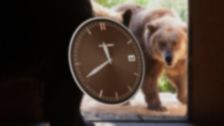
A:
11.41
